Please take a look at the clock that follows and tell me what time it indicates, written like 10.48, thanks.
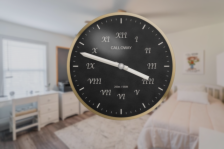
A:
3.48
